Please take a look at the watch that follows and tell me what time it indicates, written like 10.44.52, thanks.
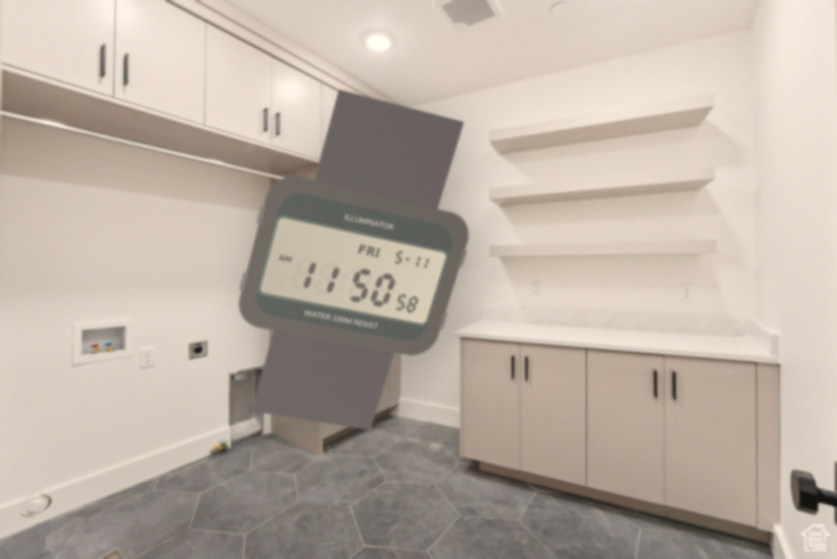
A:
11.50.58
